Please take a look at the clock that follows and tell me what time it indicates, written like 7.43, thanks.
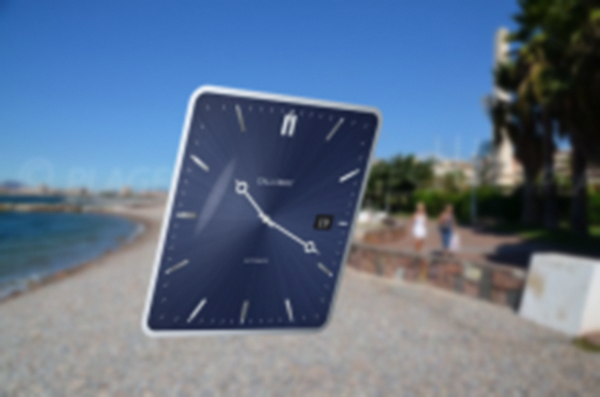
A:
10.19
